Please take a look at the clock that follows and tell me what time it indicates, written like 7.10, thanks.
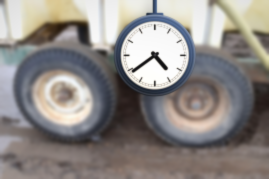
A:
4.39
